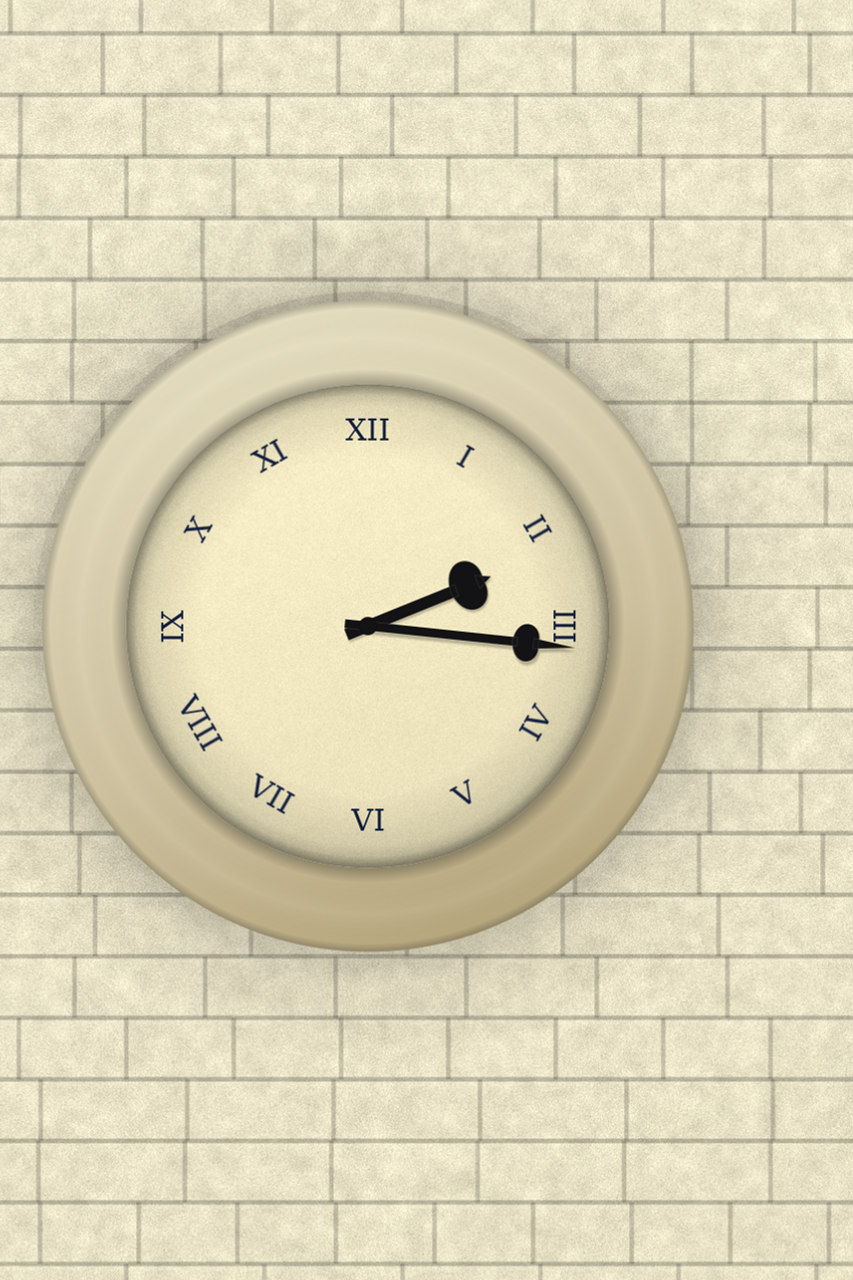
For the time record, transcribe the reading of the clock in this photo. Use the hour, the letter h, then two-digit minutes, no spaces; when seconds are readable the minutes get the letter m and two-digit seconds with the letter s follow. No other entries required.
2h16
